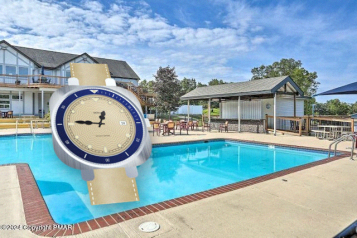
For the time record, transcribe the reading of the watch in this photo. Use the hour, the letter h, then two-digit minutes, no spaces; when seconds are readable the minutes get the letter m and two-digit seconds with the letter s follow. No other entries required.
12h46
